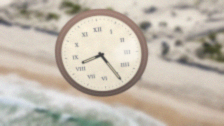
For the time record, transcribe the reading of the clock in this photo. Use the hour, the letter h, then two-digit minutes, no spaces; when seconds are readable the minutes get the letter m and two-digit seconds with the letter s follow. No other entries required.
8h25
